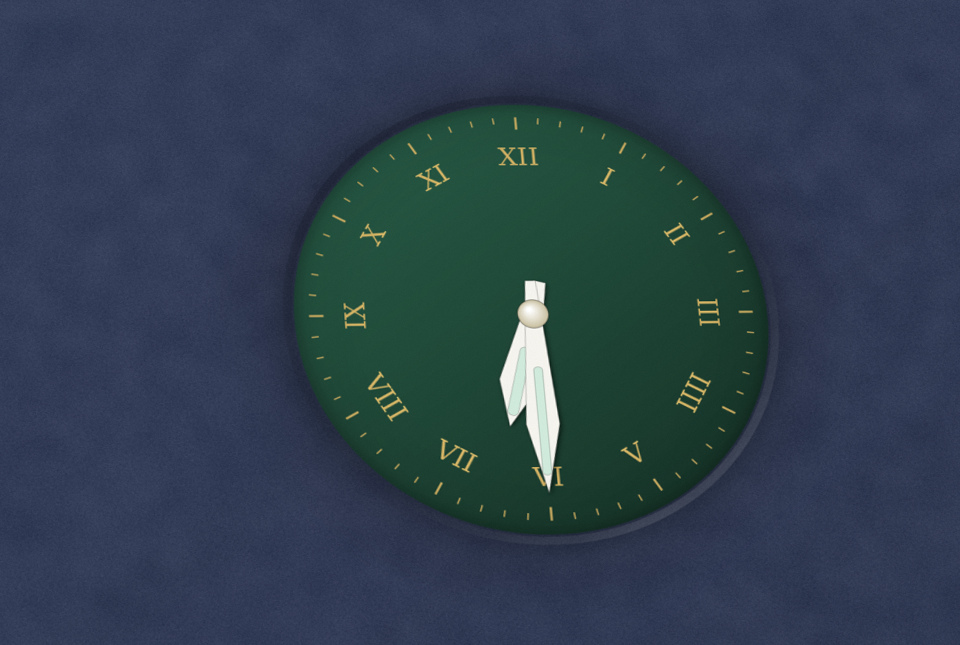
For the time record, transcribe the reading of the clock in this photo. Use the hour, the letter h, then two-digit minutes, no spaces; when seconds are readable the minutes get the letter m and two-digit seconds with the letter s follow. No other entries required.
6h30
